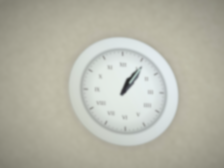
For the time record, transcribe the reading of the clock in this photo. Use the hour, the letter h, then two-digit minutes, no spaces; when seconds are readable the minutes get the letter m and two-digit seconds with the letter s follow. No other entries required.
1h06
